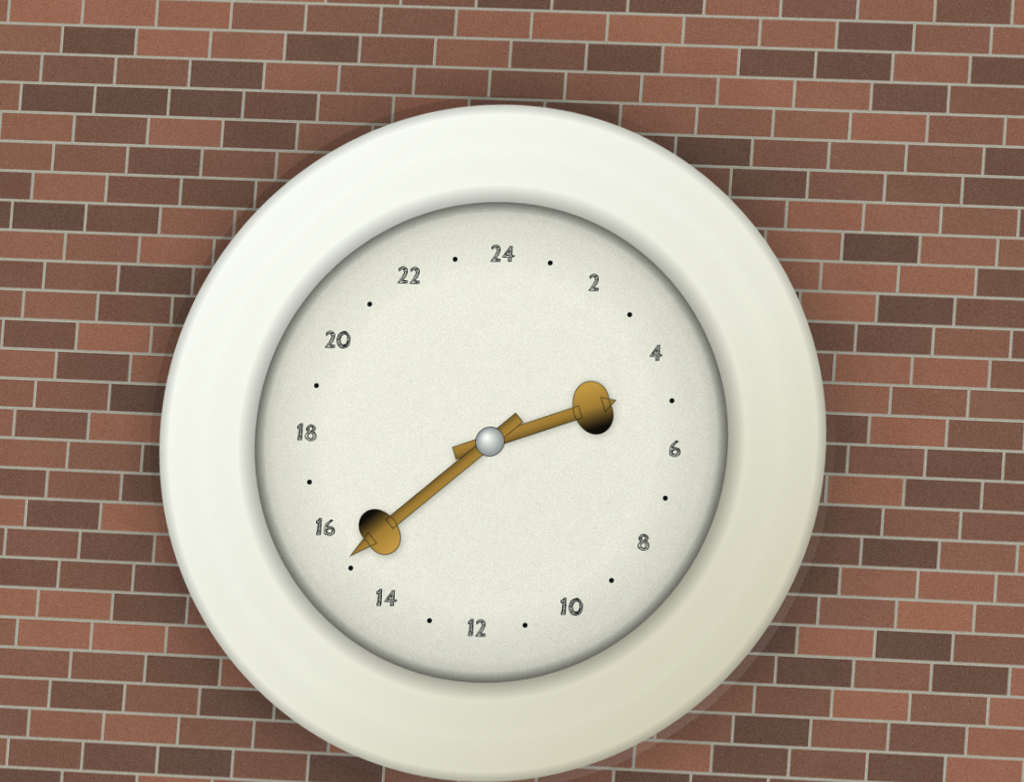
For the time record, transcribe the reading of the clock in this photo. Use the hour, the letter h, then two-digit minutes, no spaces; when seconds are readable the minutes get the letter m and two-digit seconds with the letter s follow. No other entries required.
4h38
